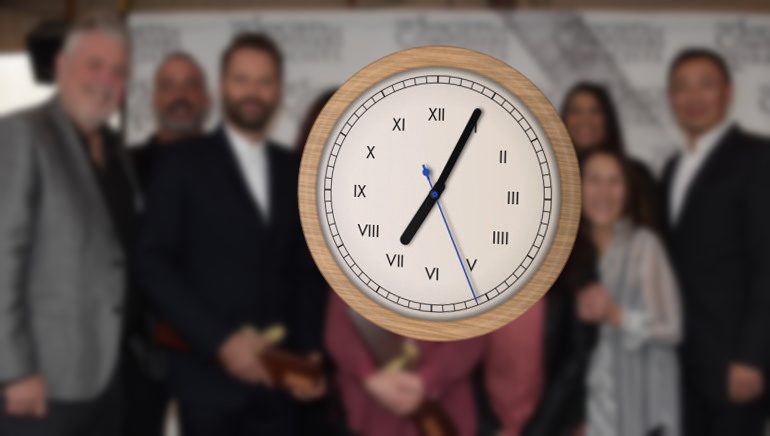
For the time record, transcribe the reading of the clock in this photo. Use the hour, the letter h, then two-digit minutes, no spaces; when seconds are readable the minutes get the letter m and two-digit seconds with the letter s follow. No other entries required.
7h04m26s
